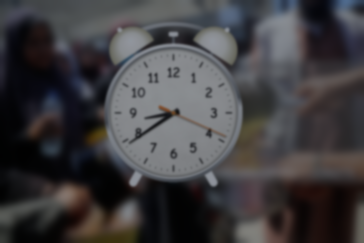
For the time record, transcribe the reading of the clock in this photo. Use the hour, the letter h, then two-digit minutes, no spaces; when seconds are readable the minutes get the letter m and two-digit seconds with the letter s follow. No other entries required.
8h39m19s
